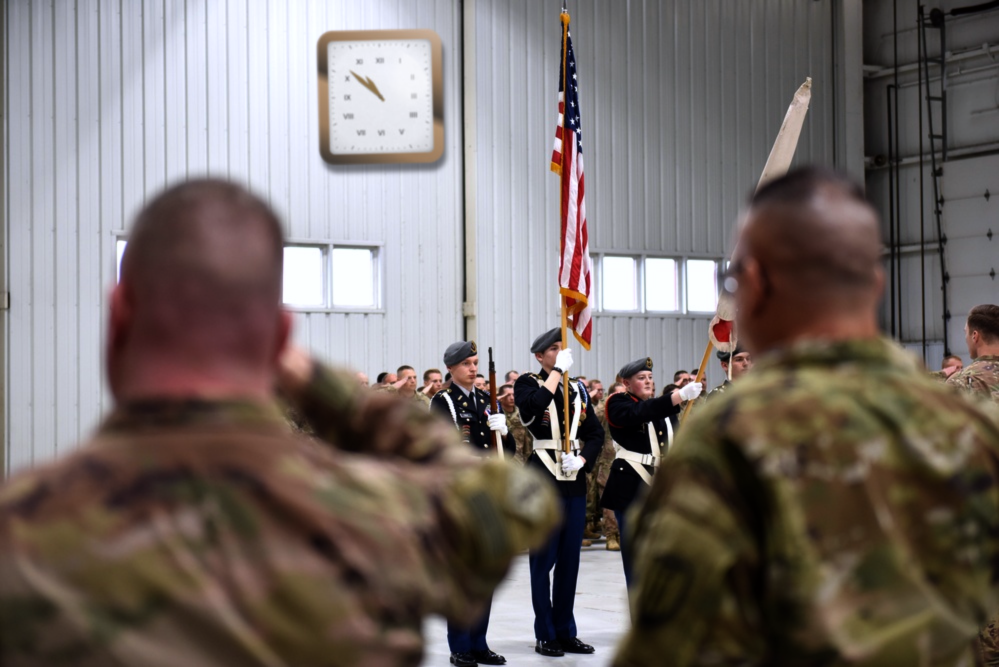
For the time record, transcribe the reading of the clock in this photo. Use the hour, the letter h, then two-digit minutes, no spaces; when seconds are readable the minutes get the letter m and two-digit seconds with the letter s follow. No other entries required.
10h52
